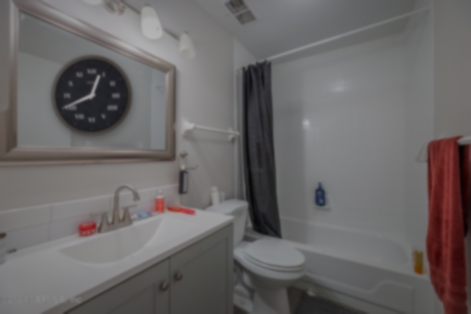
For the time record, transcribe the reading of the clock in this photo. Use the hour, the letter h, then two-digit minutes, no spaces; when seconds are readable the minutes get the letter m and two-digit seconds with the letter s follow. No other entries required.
12h41
